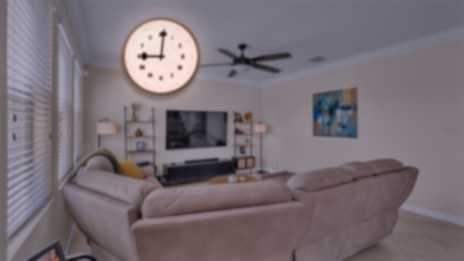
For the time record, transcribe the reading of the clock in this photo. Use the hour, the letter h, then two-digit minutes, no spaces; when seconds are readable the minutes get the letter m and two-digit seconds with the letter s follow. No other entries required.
9h01
